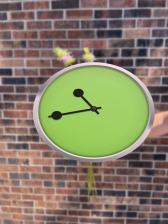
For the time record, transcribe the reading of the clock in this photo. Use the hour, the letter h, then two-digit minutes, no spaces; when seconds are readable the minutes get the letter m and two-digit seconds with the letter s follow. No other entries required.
10h43
